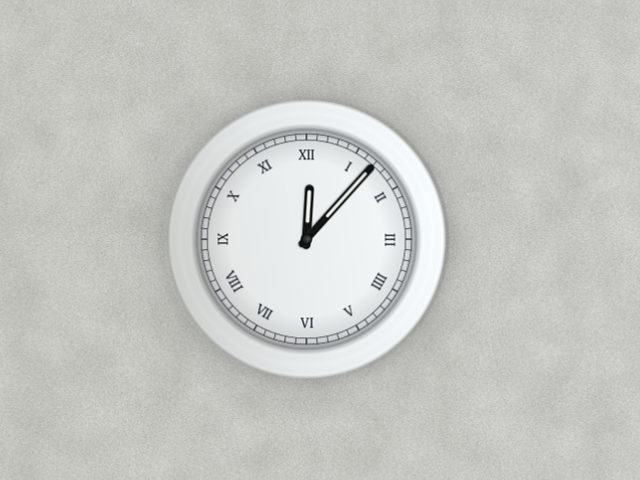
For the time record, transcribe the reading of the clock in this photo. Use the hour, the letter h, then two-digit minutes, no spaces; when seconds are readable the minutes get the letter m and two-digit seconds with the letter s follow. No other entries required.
12h07
